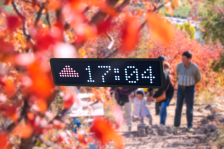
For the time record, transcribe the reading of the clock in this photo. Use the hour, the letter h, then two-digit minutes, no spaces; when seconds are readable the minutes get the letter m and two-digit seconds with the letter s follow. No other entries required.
17h04
